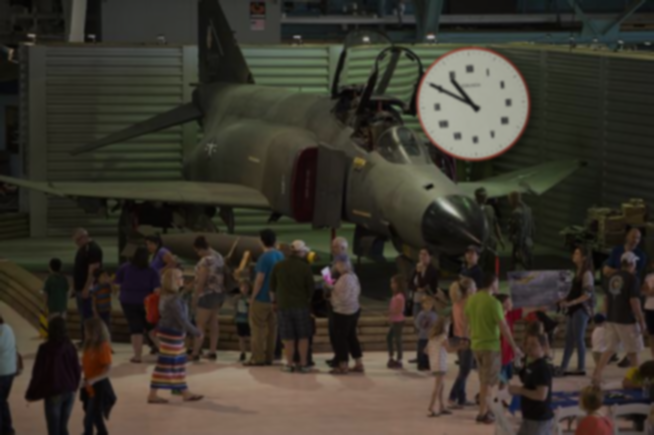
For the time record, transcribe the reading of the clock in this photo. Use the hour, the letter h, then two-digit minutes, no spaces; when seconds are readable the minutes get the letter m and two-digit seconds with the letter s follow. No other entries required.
10h50
